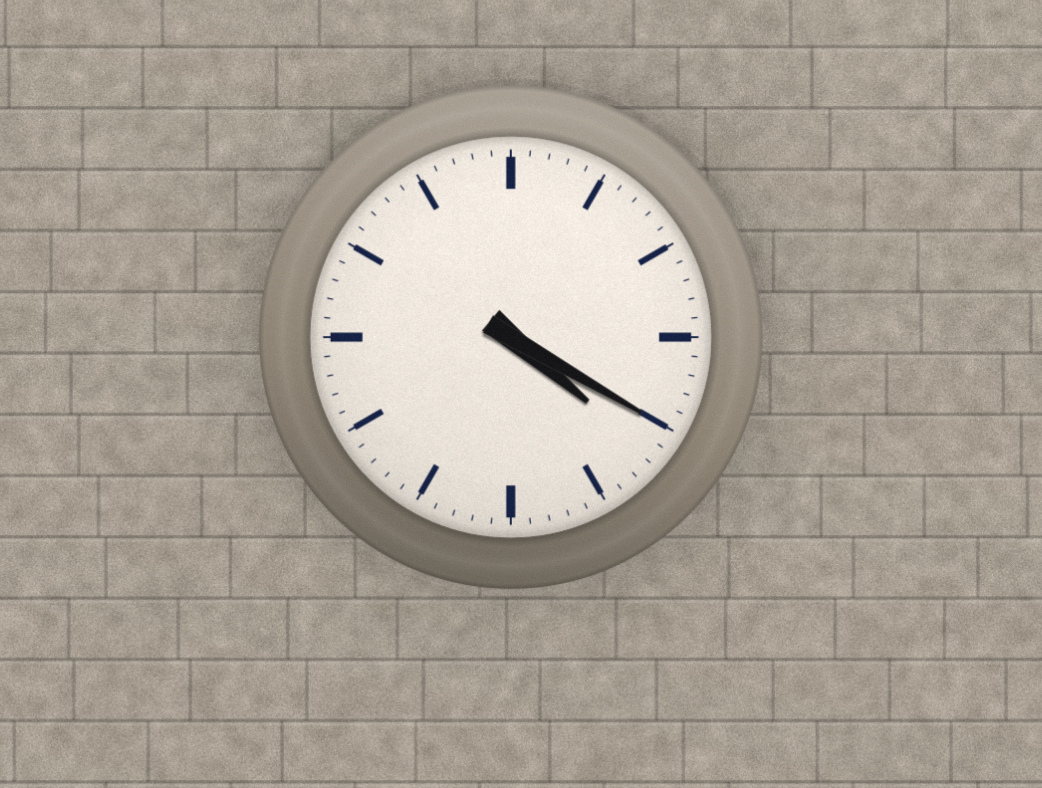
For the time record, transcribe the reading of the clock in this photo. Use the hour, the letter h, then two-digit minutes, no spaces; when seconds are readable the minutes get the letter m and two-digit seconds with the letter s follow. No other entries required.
4h20
